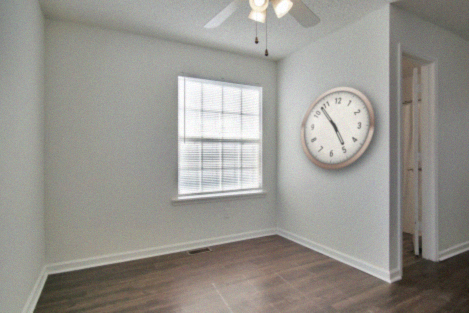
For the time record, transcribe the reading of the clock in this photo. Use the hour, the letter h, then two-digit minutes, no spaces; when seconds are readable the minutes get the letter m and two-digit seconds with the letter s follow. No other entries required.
4h53
